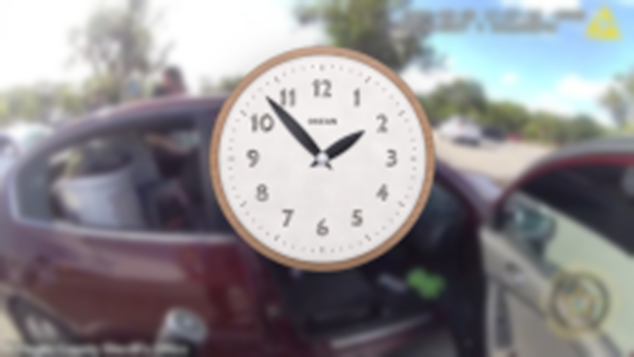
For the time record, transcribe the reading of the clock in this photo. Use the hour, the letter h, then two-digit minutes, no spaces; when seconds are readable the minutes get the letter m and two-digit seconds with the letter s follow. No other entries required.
1h53
